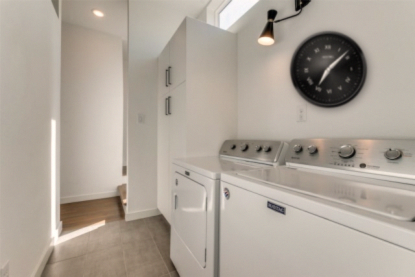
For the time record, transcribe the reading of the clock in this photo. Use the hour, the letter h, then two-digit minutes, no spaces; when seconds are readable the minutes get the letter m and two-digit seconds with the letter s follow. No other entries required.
7h08
